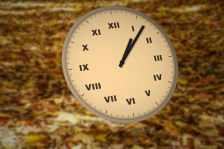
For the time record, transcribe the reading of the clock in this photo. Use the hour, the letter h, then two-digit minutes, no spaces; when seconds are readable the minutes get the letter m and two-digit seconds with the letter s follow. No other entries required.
1h07
